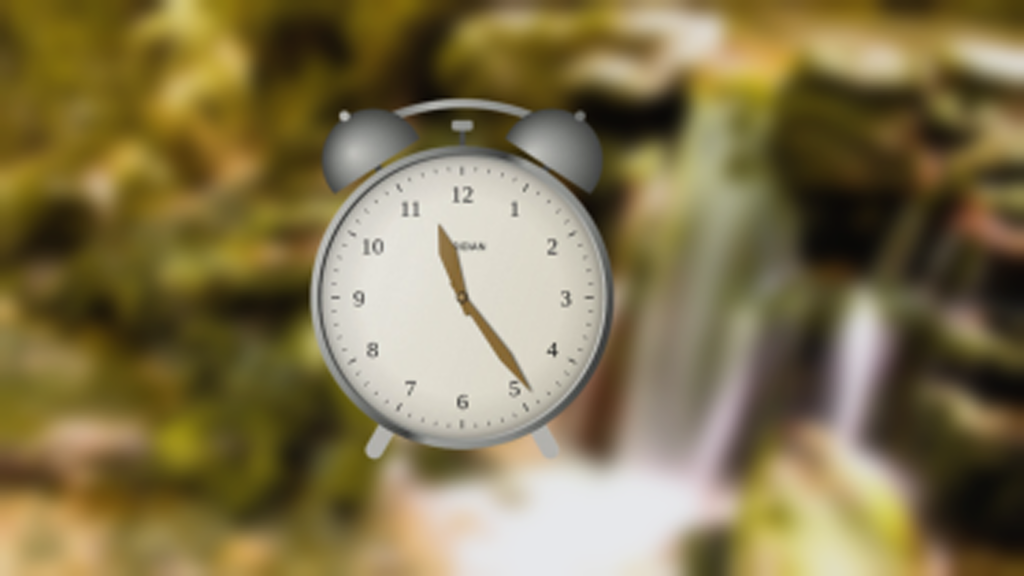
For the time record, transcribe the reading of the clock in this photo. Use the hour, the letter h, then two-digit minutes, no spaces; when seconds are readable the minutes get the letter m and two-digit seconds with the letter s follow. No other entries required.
11h24
